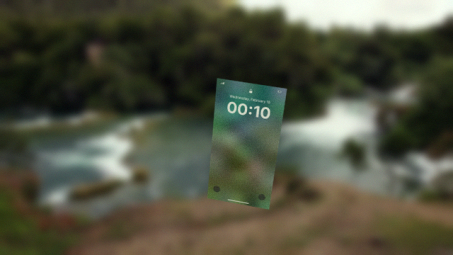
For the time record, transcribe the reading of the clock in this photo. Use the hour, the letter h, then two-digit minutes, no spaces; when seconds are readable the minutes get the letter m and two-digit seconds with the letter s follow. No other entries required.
0h10
